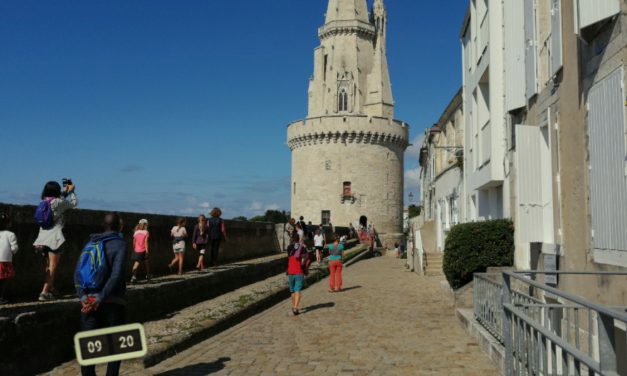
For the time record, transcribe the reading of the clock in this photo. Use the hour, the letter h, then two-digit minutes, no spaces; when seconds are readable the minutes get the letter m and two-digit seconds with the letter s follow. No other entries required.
9h20
